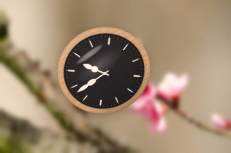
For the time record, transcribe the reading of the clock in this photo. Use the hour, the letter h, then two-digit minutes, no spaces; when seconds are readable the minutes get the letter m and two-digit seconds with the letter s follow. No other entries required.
9h38
